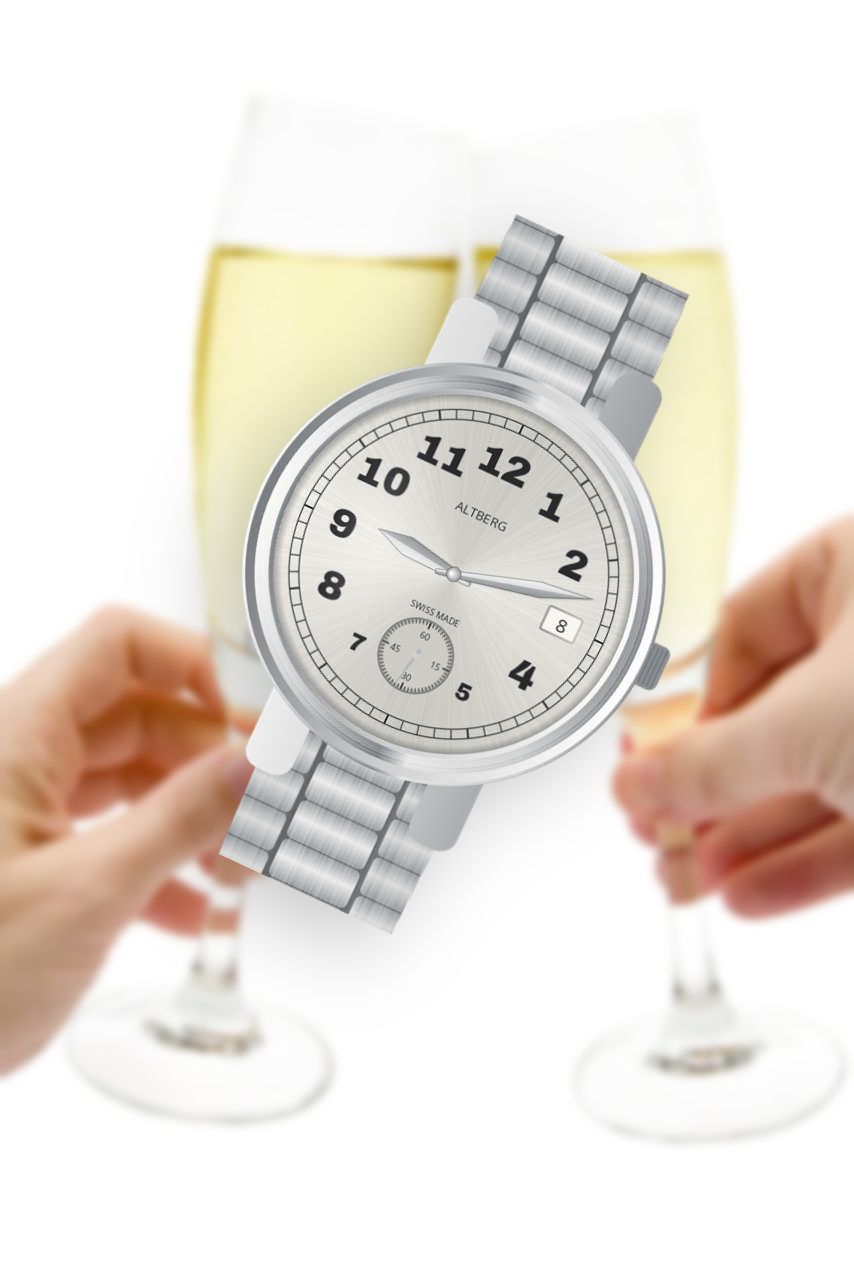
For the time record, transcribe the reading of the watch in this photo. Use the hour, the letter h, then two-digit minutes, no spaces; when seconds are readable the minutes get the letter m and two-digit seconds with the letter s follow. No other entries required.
9h12m32s
